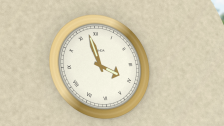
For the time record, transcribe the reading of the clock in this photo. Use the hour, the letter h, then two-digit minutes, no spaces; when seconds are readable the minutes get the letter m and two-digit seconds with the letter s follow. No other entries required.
3h58
